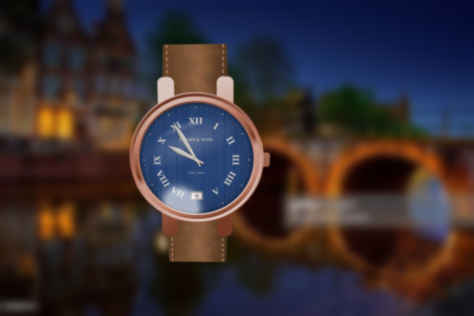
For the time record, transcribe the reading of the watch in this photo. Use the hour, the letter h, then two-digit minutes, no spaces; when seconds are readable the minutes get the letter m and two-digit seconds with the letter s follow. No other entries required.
9h55
